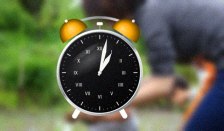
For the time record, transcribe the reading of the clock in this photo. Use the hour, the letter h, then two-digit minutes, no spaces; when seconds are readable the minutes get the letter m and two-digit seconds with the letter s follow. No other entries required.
1h02
